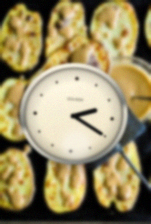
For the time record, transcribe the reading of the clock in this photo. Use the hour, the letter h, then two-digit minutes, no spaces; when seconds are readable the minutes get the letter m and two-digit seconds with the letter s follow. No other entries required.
2h20
